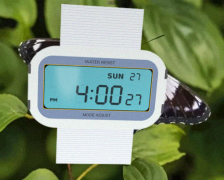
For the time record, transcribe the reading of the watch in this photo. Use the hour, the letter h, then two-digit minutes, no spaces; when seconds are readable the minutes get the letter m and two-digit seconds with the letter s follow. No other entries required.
4h00m27s
